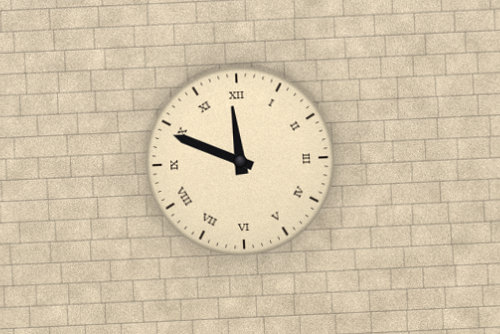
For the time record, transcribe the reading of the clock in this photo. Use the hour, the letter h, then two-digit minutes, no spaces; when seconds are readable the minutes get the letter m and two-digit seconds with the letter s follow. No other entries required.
11h49
